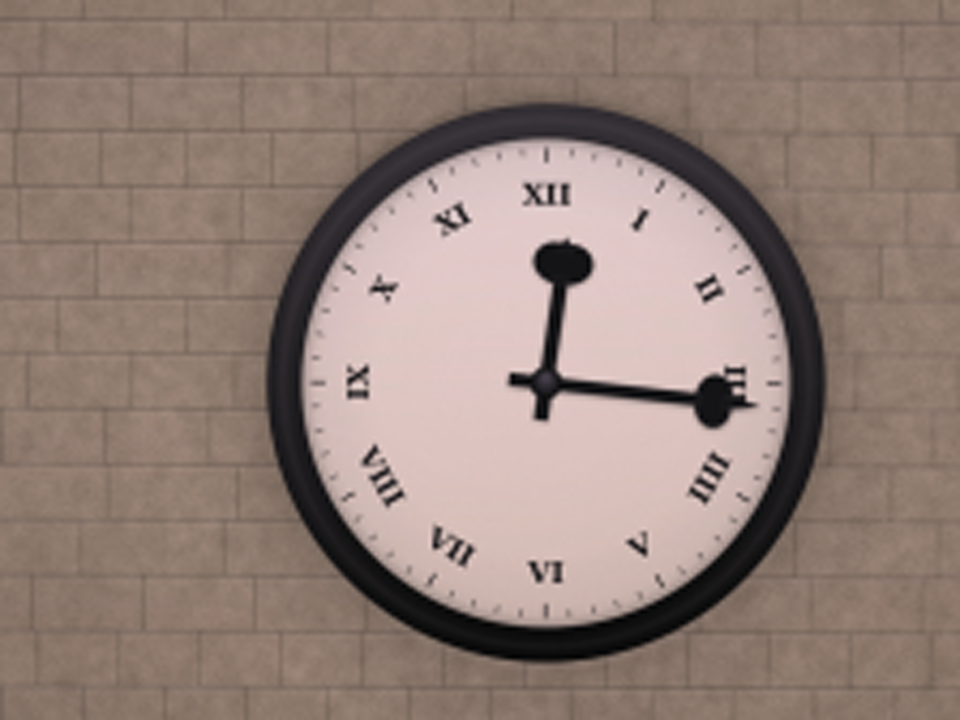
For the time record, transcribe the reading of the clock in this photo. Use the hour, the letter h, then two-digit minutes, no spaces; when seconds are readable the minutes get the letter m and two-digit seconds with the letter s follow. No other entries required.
12h16
